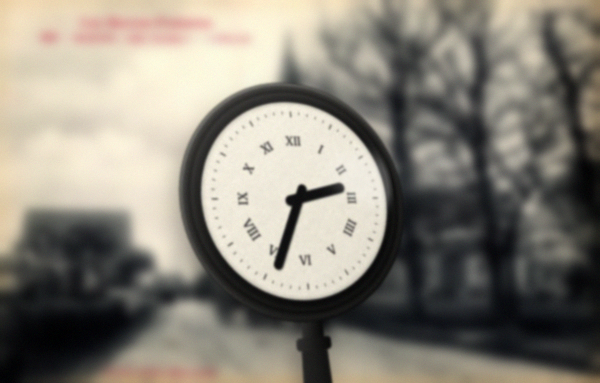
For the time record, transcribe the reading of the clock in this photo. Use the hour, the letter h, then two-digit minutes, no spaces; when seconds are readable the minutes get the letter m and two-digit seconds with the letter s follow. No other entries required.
2h34
